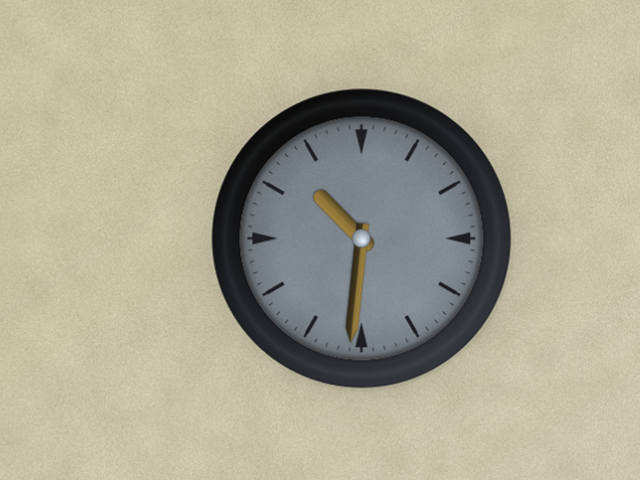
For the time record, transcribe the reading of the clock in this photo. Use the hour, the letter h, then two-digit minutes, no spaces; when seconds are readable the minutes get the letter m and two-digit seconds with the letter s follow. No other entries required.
10h31
